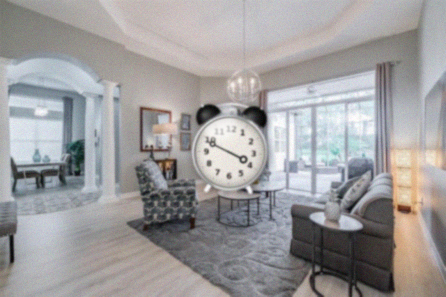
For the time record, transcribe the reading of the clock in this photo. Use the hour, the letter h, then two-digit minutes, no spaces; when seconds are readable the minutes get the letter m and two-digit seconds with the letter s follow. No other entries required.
3h49
